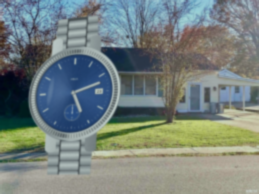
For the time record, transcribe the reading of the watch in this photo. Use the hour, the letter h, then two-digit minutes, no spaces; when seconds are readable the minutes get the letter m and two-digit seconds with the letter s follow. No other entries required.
5h12
